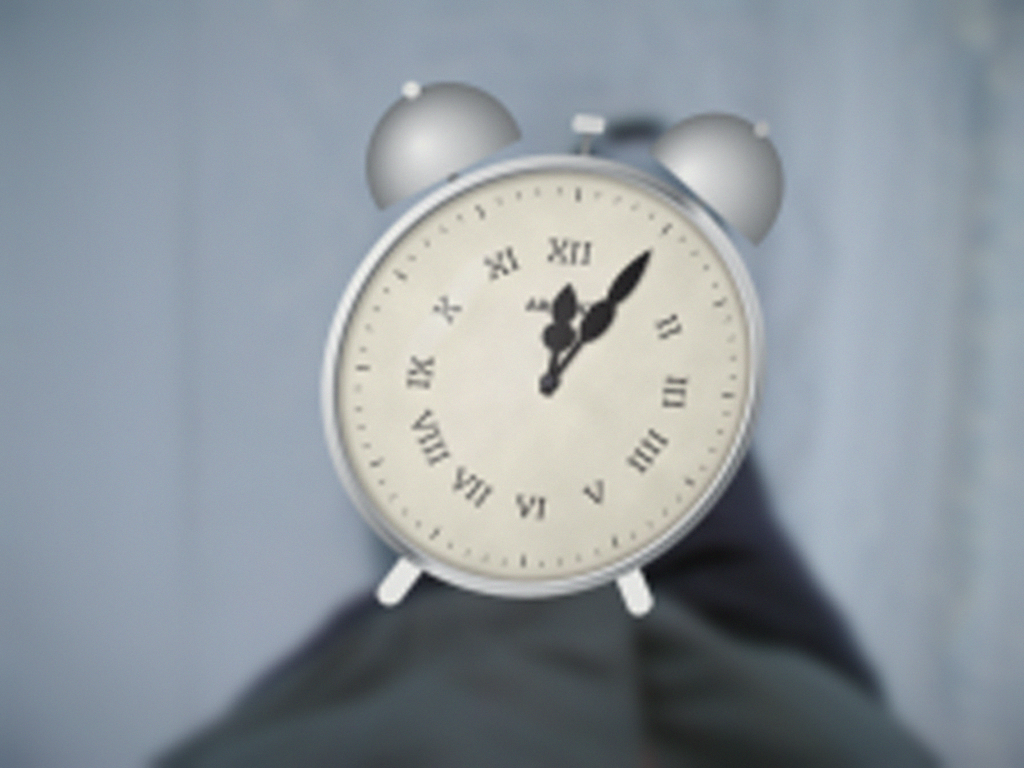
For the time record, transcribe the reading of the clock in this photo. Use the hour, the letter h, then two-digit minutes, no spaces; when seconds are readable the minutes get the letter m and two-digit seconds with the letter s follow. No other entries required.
12h05
